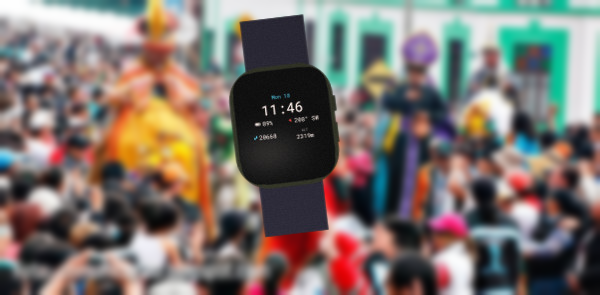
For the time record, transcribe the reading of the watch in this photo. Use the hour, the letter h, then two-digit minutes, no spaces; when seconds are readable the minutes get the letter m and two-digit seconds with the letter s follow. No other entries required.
11h46
